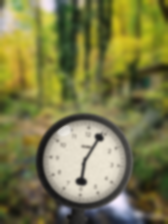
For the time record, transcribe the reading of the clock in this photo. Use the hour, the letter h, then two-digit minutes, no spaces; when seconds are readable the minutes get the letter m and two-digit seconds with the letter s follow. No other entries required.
6h04
